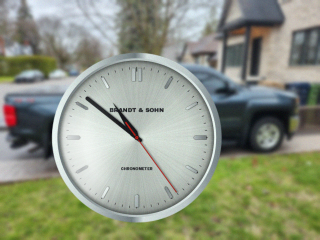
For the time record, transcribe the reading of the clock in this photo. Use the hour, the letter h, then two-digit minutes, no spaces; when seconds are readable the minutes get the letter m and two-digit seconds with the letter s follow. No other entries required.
10h51m24s
